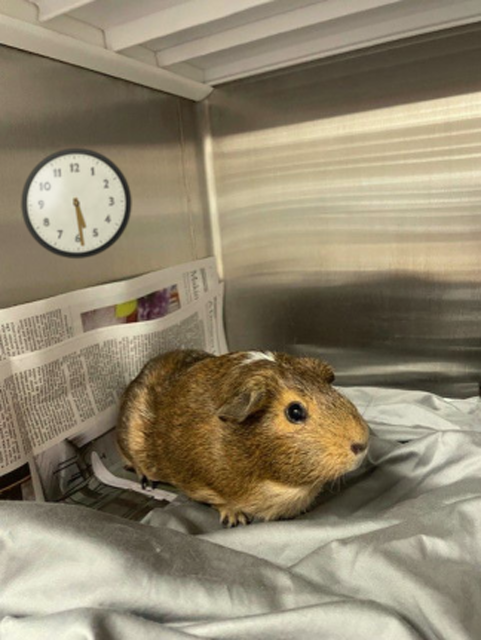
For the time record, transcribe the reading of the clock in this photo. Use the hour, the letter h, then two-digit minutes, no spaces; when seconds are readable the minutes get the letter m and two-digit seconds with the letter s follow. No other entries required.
5h29
